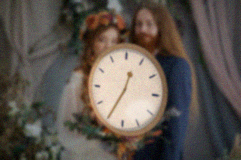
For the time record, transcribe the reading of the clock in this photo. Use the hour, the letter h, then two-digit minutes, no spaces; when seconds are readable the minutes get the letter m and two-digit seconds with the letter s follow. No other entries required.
12h35
